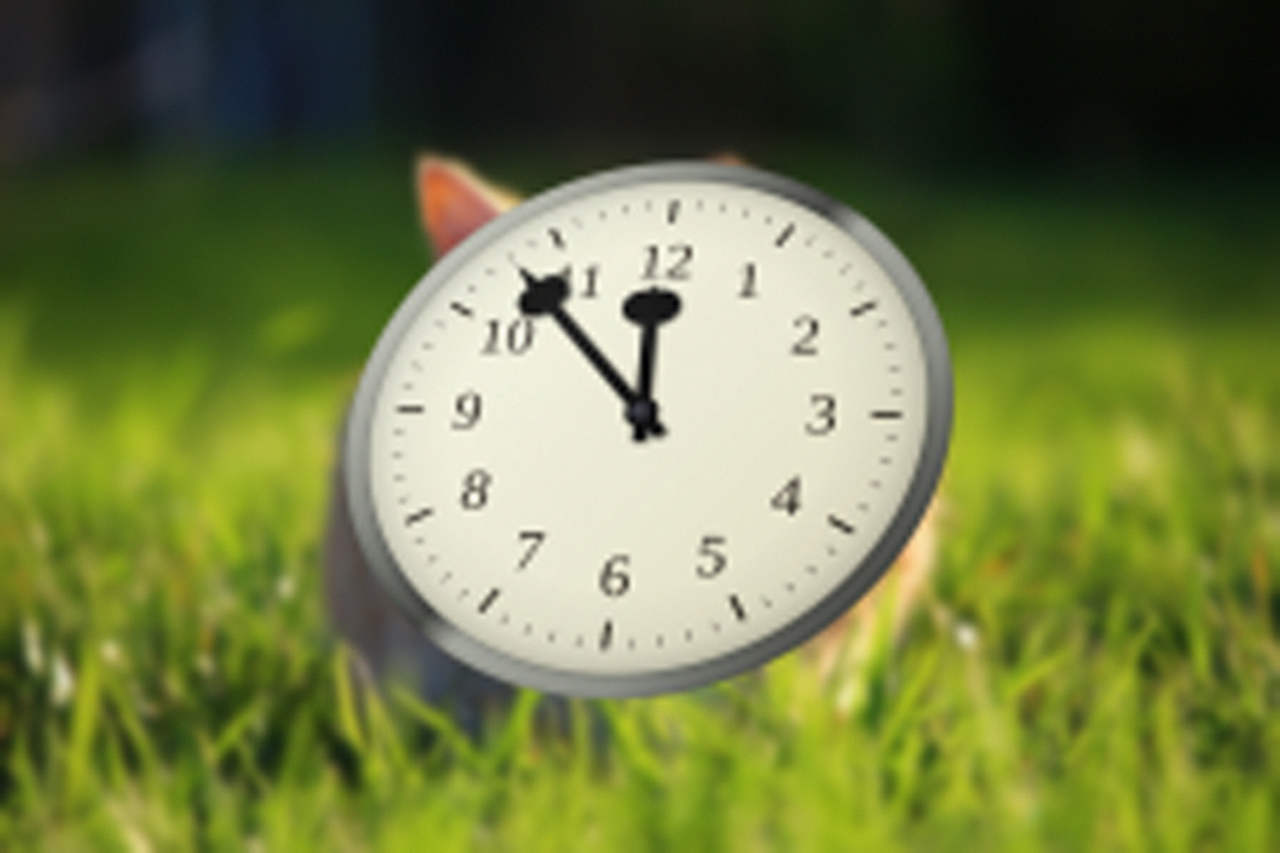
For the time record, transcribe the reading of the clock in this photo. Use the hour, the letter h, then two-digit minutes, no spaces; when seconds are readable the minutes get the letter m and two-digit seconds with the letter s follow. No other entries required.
11h53
